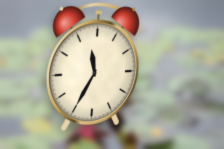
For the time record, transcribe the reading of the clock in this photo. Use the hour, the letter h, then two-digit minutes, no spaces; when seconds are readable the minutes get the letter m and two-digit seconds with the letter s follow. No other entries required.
11h35
